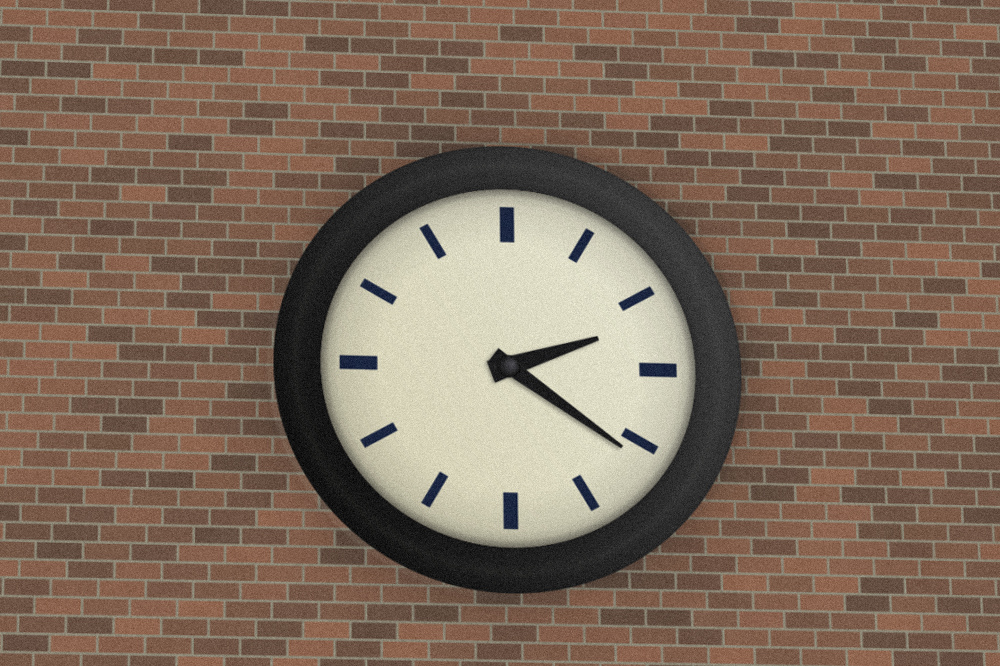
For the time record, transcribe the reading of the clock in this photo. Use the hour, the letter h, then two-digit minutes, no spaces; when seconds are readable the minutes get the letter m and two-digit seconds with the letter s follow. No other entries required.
2h21
